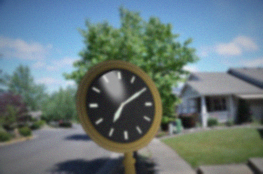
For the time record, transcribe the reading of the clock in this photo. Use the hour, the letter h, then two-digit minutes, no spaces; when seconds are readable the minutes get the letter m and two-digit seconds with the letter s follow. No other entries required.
7h10
